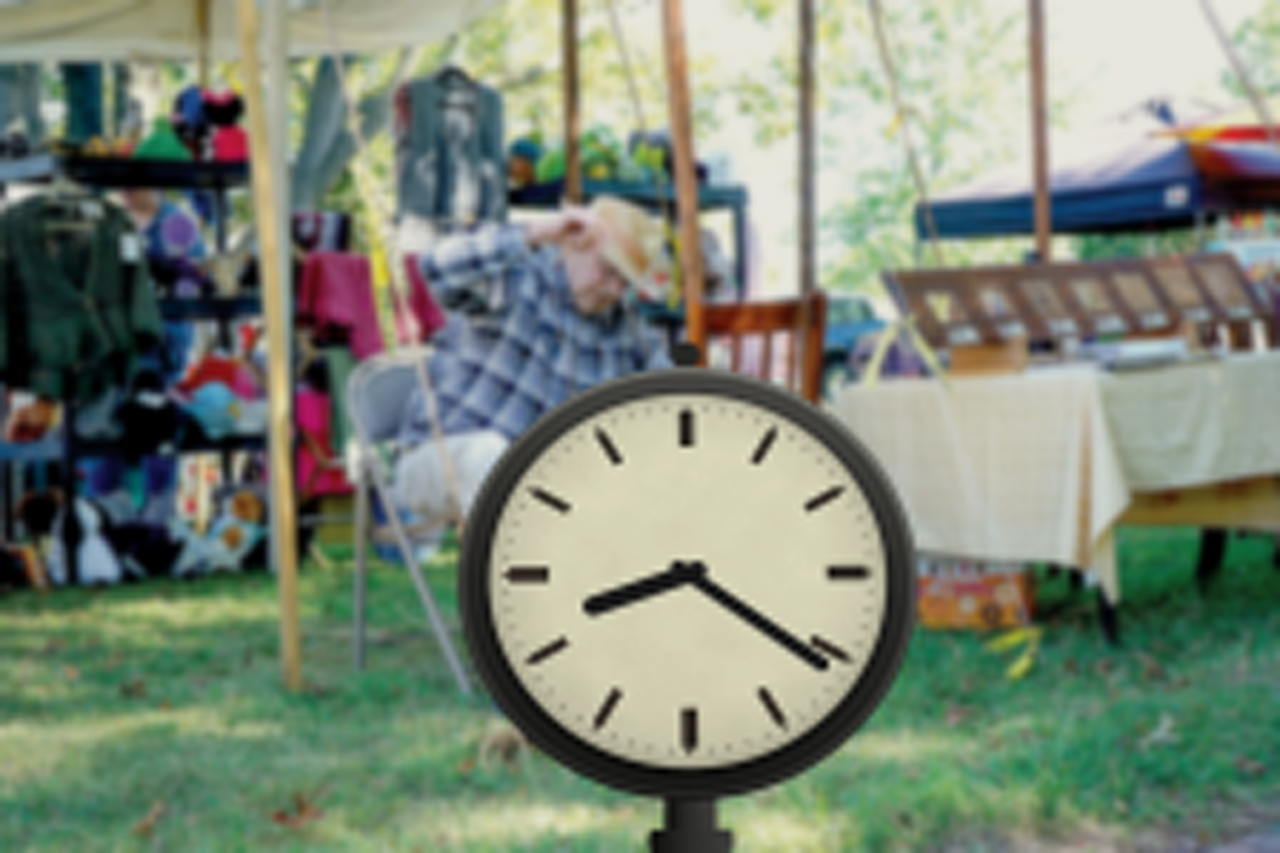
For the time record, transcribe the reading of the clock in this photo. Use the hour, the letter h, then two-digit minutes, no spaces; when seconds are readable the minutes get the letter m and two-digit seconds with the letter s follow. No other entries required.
8h21
